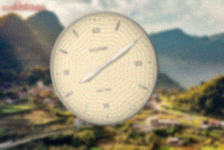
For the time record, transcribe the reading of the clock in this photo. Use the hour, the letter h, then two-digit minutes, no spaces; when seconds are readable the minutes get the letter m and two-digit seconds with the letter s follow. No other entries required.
8h10
